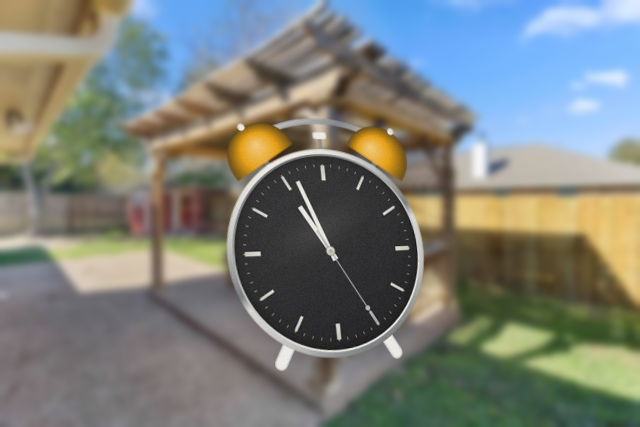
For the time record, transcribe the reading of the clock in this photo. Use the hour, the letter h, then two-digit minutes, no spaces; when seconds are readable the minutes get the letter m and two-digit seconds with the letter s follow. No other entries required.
10h56m25s
